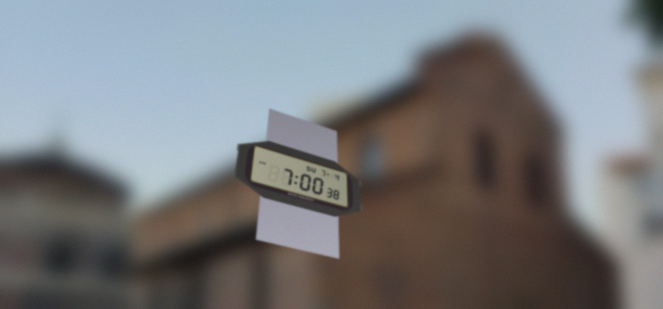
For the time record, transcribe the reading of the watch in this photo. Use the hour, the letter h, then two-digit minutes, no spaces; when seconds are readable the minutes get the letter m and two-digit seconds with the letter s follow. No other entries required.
7h00
